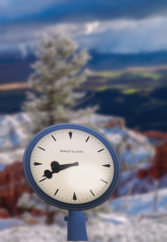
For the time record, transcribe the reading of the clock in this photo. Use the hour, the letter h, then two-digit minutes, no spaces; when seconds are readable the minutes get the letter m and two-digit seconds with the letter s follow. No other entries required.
8h41
